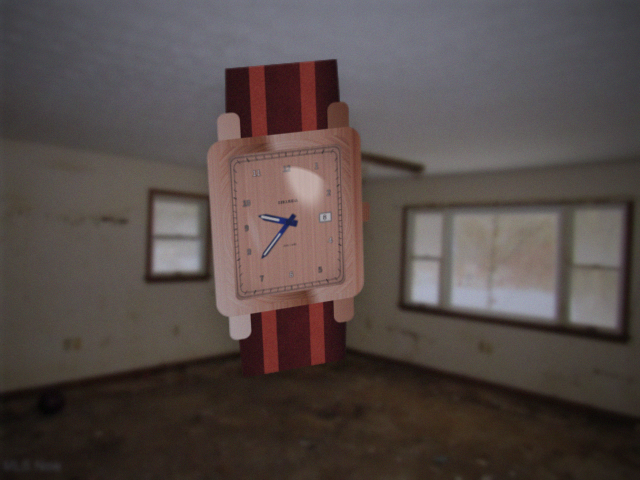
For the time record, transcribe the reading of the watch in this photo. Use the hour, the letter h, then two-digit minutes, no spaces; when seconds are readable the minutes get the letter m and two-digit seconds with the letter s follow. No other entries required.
9h37
